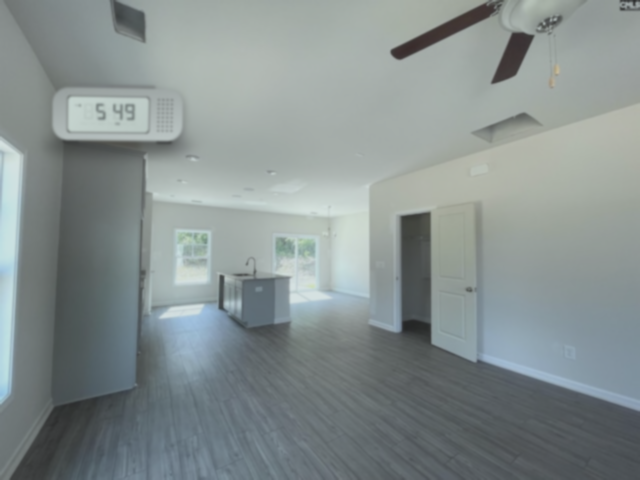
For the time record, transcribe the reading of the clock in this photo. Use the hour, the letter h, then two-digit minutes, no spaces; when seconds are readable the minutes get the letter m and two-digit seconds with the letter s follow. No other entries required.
5h49
